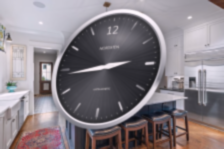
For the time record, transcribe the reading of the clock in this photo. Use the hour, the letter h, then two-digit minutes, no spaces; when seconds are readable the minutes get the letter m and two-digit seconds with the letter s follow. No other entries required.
2h44
